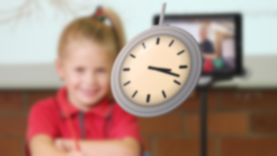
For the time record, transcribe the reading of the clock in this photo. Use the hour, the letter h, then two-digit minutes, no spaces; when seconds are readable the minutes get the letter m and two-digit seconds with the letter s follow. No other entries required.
3h18
